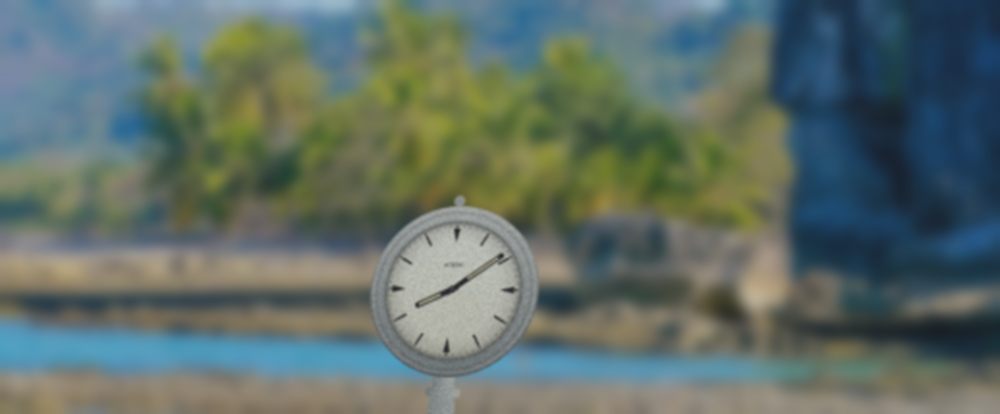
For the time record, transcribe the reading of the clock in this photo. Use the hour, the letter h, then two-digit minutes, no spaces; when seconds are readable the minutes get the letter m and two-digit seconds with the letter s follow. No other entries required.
8h09
